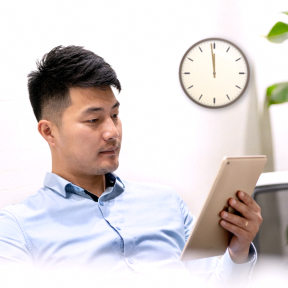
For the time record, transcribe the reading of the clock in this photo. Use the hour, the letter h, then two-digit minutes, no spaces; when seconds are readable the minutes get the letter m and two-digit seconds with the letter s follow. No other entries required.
11h59
